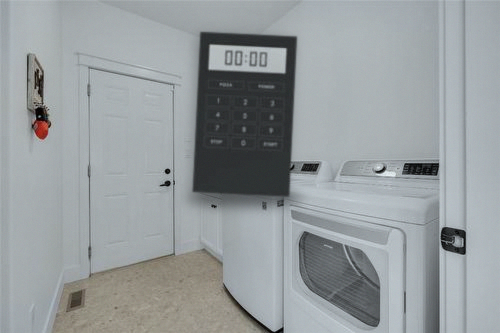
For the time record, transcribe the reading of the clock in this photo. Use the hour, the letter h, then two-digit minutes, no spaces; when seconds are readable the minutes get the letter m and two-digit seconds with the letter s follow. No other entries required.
0h00
